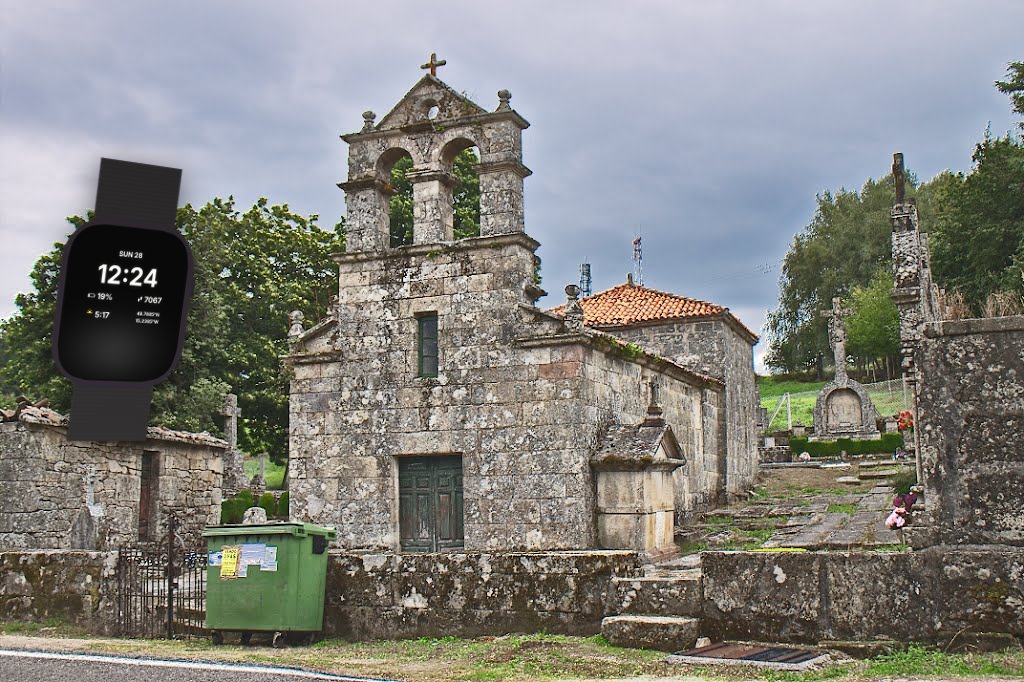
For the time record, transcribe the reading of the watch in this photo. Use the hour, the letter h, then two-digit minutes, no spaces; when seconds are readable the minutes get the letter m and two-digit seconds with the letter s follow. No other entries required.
12h24
